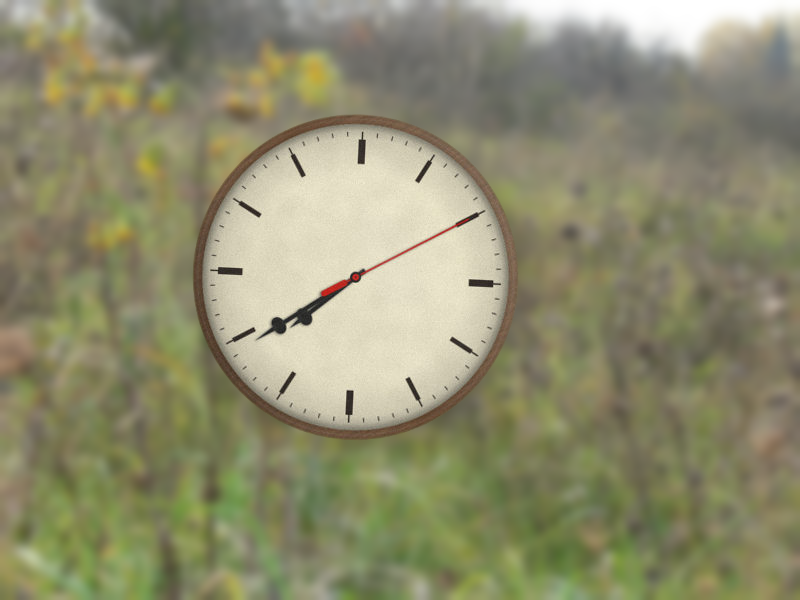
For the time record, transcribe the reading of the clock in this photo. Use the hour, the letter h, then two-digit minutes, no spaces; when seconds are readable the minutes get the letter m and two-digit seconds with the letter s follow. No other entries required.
7h39m10s
